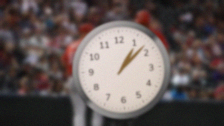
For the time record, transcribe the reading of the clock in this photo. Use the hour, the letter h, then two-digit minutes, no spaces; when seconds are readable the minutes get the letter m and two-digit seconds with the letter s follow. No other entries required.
1h08
